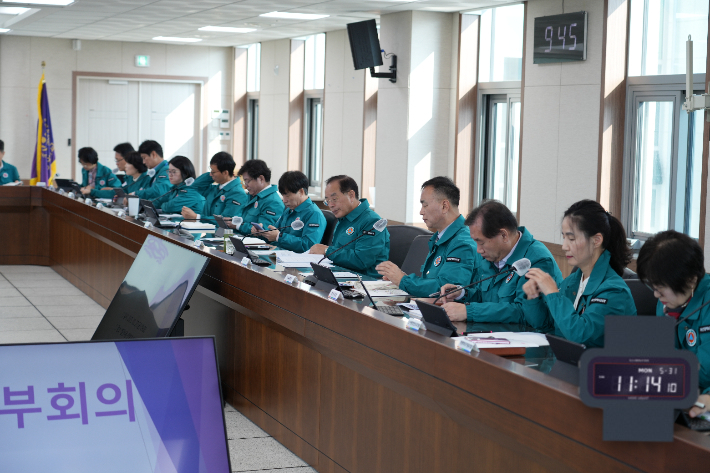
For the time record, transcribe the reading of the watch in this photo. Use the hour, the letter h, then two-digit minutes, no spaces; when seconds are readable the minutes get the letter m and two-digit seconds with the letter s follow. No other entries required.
11h14
